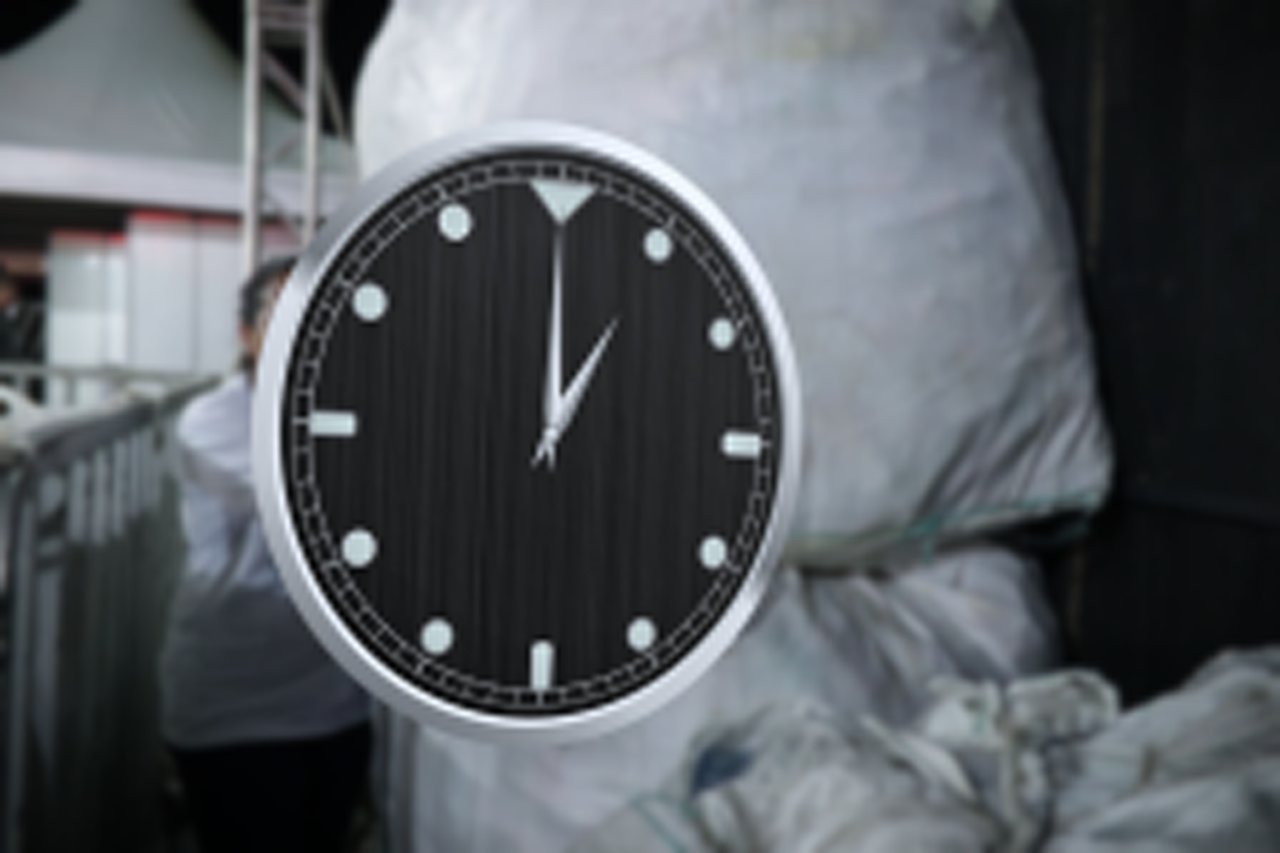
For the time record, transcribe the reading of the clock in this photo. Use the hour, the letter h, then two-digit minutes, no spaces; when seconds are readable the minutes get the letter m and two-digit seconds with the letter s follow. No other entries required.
1h00
